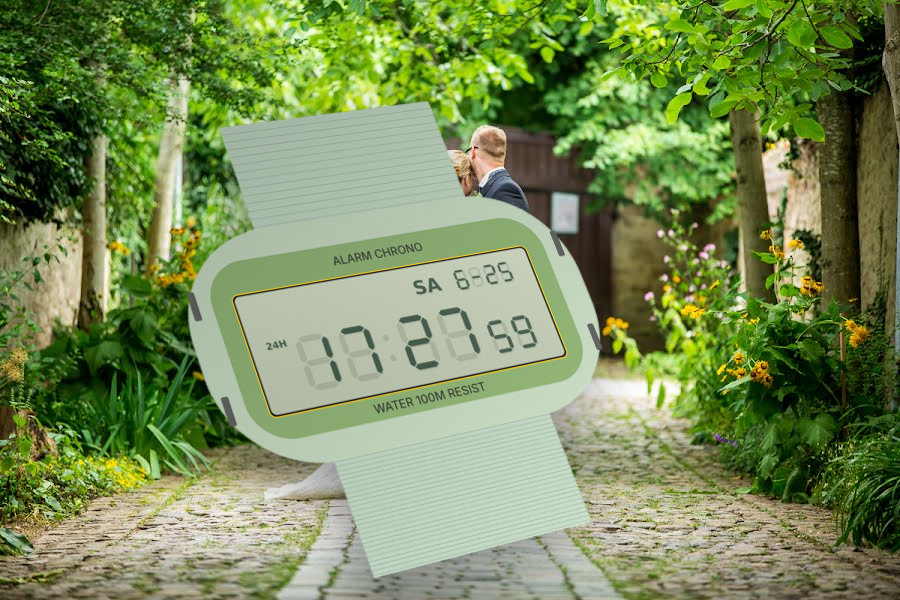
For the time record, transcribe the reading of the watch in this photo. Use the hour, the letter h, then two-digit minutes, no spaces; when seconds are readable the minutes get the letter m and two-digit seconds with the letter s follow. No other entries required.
17h27m59s
